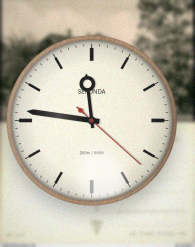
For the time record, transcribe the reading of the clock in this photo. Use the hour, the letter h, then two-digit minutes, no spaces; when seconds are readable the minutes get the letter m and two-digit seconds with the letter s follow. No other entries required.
11h46m22s
